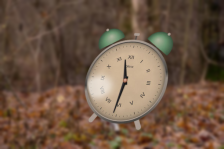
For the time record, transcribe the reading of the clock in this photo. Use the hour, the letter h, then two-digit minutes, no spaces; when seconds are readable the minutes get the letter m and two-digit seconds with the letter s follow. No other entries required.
11h31
